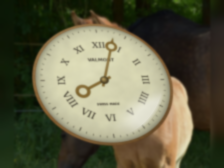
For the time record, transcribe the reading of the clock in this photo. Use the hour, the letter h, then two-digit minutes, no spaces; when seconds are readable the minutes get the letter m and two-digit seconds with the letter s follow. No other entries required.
8h03
